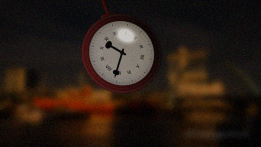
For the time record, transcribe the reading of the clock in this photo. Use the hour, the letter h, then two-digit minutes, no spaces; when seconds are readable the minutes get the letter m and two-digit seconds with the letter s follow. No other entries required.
10h36
